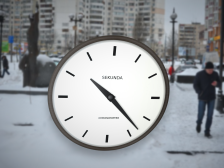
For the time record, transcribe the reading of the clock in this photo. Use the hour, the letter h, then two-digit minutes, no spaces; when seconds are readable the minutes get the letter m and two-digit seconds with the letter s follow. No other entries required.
10h23
